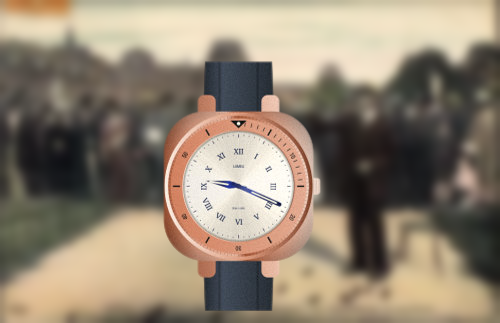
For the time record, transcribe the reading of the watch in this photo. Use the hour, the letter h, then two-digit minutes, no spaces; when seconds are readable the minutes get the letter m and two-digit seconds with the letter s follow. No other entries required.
9h19
